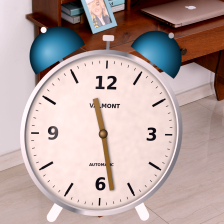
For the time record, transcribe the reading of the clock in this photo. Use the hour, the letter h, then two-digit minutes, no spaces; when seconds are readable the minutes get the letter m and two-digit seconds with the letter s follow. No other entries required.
11h28
